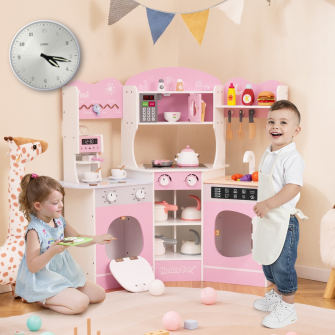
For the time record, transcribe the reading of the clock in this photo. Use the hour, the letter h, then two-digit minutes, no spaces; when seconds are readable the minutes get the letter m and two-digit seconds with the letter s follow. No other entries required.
4h17
